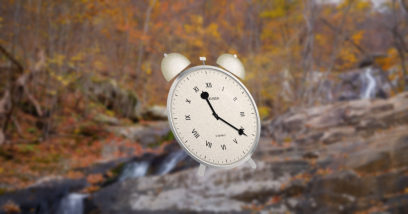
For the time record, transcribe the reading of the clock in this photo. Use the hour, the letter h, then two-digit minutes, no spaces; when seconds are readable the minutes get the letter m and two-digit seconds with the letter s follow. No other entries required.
11h21
